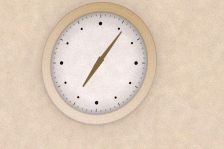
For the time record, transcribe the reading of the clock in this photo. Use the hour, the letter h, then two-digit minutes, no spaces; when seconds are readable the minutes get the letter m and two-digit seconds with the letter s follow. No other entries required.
7h06
